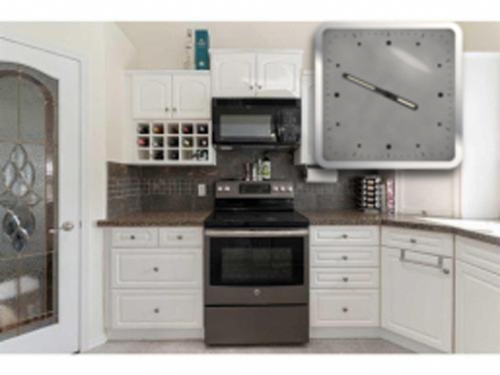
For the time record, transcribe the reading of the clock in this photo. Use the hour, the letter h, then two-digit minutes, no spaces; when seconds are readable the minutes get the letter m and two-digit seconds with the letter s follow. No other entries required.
3h49
